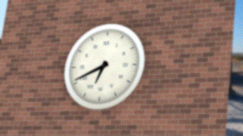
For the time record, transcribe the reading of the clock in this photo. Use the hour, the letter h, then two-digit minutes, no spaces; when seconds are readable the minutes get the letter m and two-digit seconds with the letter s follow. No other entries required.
6h41
